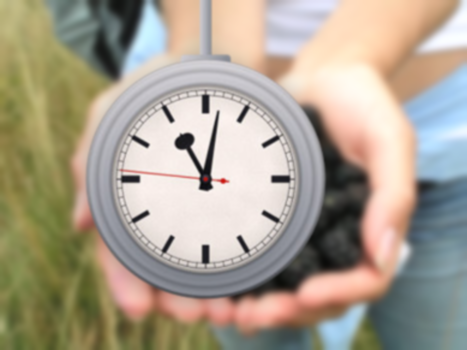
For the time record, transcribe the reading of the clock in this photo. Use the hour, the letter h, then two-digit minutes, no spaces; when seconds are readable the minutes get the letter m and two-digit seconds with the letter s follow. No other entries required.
11h01m46s
